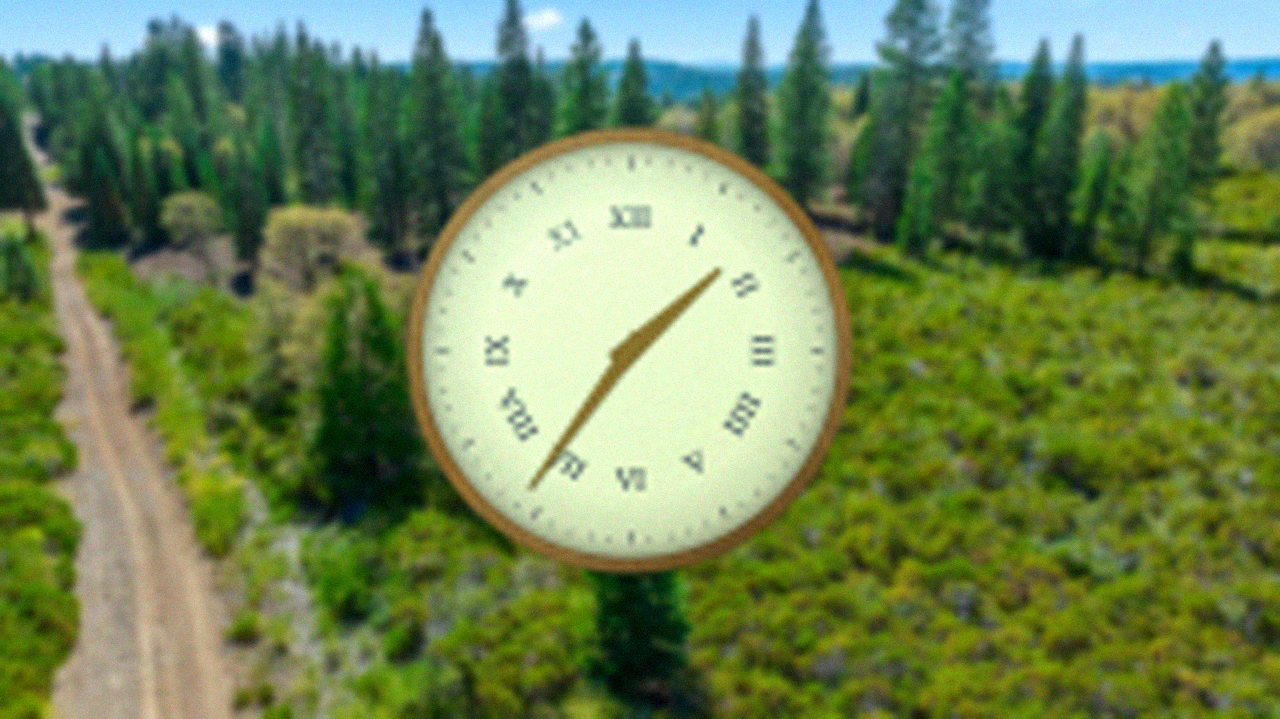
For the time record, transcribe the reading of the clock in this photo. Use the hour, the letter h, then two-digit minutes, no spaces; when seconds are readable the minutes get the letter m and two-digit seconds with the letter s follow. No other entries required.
1h36
